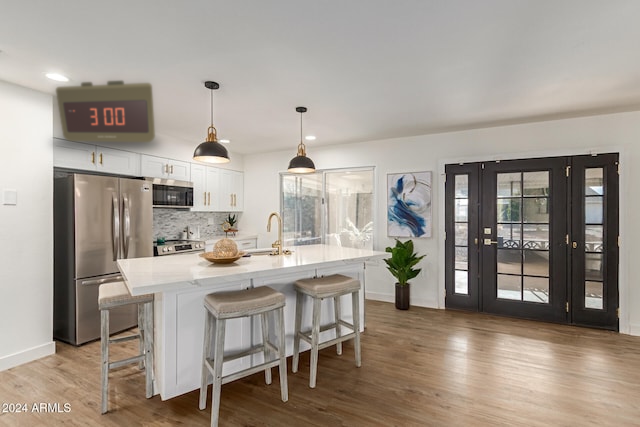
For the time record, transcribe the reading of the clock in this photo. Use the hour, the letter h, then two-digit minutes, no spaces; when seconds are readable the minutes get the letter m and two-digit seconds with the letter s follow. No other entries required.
3h00
